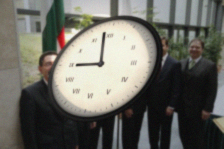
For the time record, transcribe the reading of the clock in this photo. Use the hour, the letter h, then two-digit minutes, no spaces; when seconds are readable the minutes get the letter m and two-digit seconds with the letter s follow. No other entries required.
8h58
